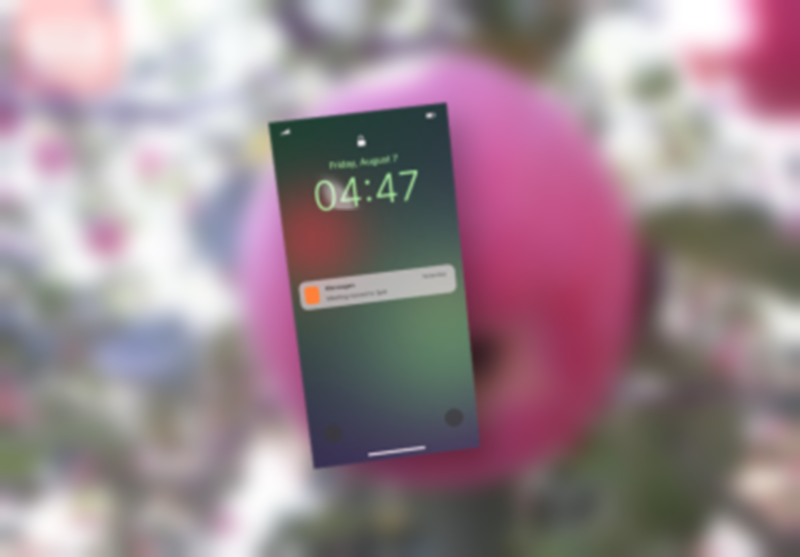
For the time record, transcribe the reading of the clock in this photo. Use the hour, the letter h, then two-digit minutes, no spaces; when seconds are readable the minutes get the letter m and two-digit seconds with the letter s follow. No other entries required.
4h47
